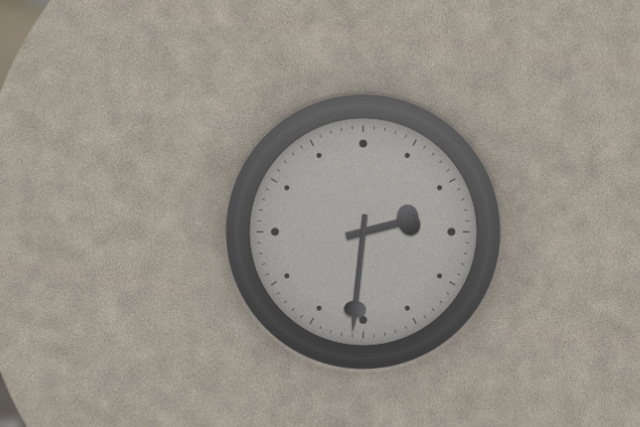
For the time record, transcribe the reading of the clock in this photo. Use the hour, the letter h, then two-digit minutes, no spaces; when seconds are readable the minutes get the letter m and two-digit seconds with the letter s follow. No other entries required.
2h31
